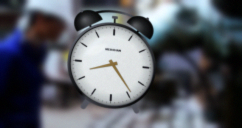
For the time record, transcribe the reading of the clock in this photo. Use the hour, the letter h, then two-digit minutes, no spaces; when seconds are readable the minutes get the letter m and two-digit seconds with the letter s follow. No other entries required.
8h24
